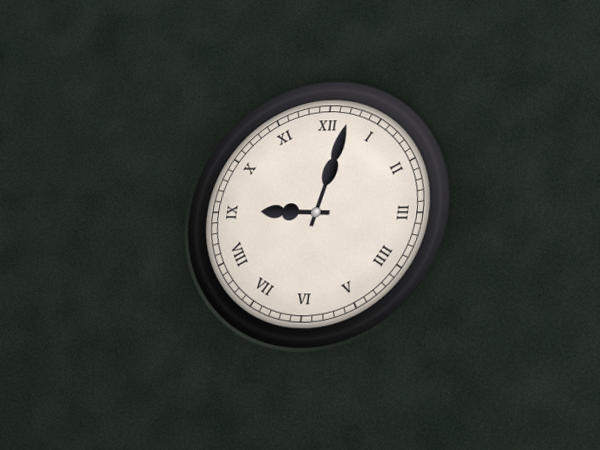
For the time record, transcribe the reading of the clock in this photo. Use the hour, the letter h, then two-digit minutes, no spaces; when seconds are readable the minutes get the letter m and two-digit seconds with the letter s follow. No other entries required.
9h02
